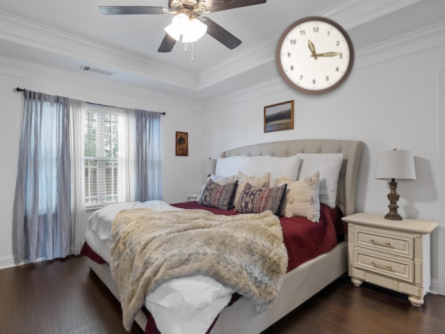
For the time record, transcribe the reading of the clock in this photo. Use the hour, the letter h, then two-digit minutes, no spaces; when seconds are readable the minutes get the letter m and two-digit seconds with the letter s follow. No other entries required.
11h14
